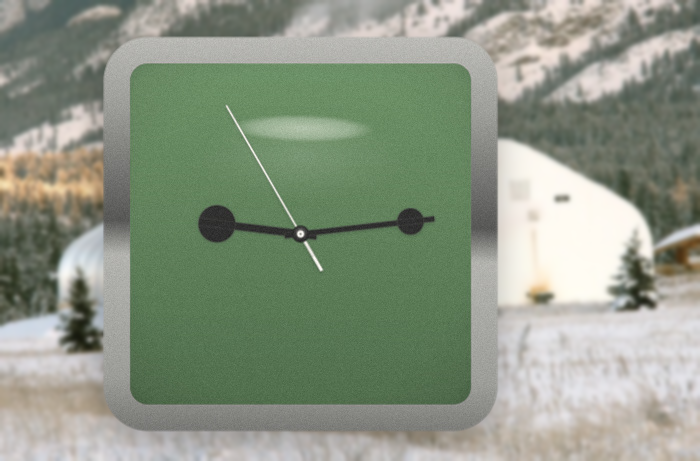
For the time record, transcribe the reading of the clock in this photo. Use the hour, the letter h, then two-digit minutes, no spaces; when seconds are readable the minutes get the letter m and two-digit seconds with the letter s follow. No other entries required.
9h13m55s
